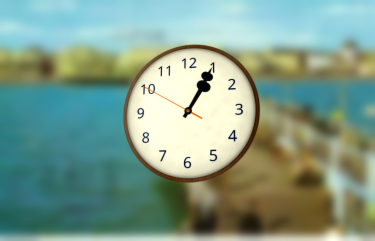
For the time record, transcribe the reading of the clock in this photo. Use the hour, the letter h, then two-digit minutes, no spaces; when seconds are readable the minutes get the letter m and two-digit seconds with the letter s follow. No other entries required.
1h04m50s
